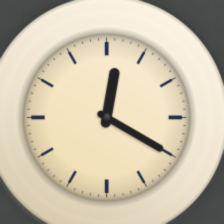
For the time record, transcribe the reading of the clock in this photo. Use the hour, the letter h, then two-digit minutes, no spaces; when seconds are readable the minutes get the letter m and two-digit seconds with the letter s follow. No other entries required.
12h20
